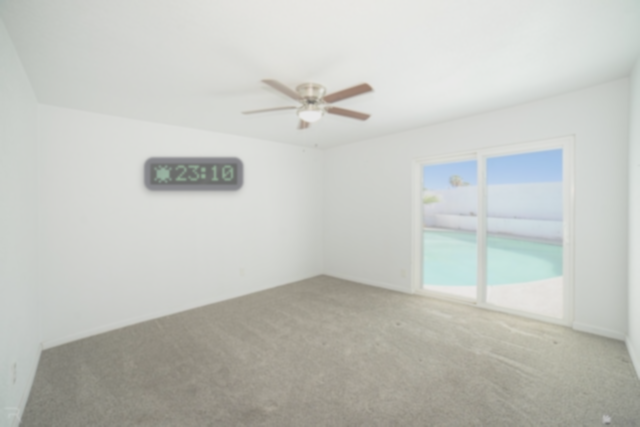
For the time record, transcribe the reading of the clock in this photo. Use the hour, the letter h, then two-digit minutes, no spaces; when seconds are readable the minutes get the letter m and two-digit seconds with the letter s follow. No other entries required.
23h10
